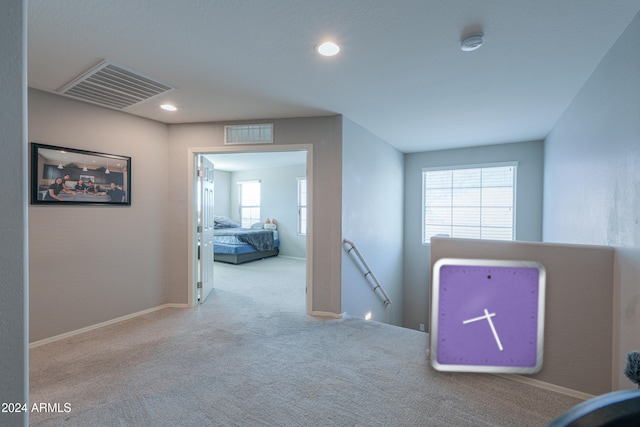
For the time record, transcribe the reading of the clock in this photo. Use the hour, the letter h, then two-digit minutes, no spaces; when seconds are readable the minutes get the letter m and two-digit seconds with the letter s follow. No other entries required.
8h26
